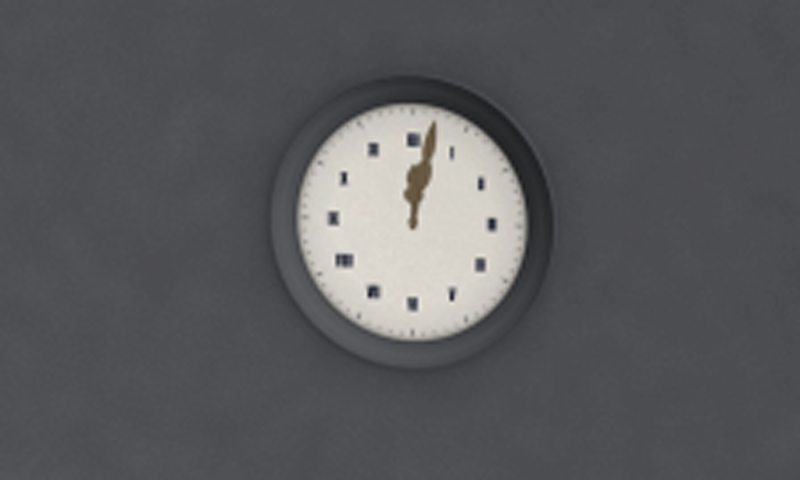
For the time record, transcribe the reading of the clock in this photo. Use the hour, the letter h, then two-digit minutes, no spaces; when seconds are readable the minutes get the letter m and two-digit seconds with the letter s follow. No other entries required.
12h02
